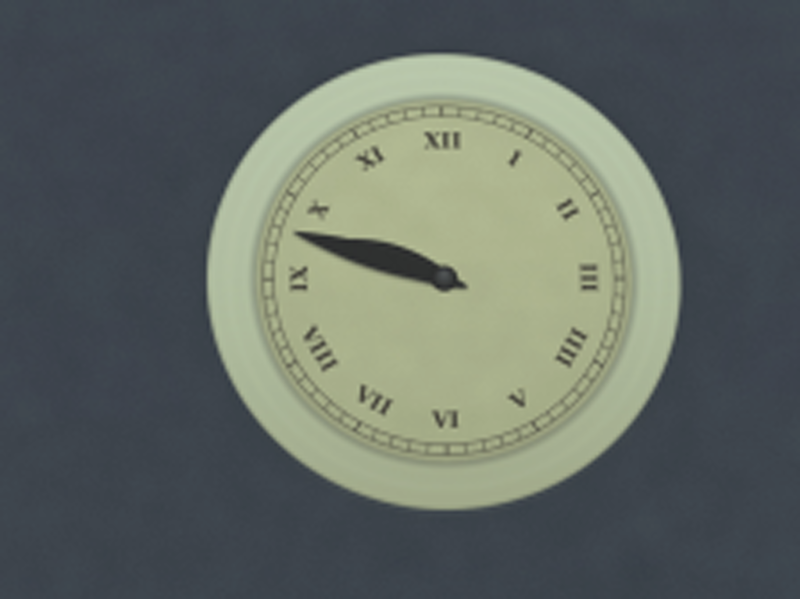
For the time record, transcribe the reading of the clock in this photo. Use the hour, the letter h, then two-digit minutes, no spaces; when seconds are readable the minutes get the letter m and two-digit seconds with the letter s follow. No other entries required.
9h48
